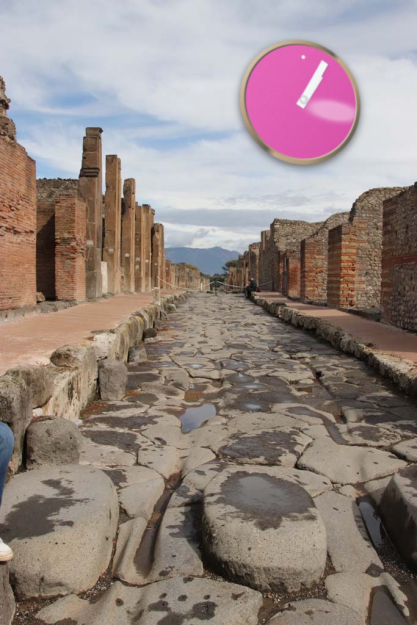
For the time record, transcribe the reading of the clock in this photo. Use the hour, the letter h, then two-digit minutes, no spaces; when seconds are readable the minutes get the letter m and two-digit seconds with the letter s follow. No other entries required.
1h05
